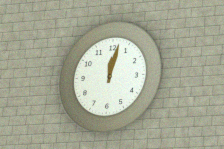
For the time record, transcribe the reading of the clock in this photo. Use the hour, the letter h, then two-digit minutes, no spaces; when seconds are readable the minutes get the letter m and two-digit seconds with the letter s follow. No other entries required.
12h02
